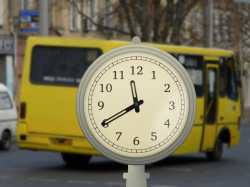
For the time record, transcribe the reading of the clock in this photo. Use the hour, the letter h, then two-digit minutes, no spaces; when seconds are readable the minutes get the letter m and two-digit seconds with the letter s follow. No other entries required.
11h40
